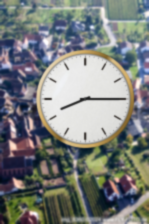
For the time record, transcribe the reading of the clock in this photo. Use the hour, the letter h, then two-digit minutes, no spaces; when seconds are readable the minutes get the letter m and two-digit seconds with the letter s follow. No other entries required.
8h15
